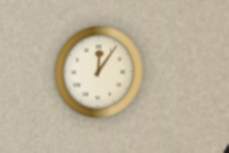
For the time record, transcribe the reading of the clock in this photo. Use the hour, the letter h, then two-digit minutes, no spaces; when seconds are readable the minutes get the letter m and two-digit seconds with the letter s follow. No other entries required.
12h06
